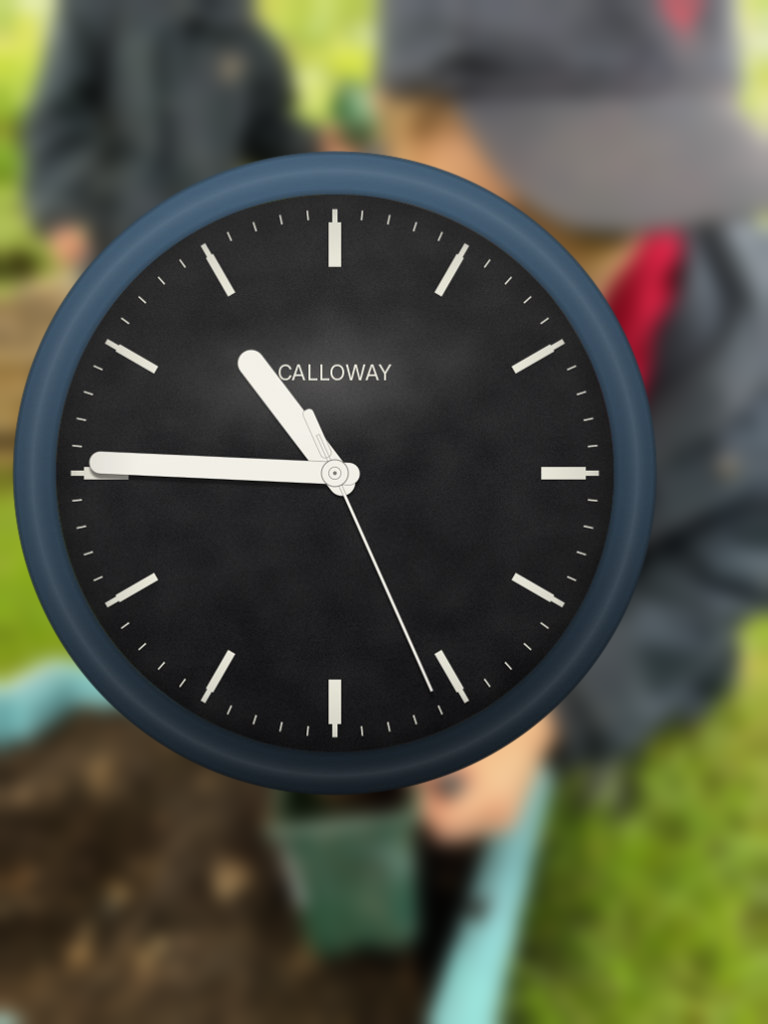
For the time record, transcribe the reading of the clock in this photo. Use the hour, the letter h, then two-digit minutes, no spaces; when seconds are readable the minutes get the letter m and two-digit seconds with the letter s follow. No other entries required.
10h45m26s
